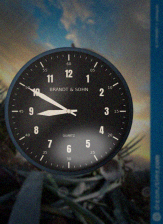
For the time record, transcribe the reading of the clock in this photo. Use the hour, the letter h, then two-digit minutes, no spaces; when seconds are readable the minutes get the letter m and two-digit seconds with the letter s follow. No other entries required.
8h50
